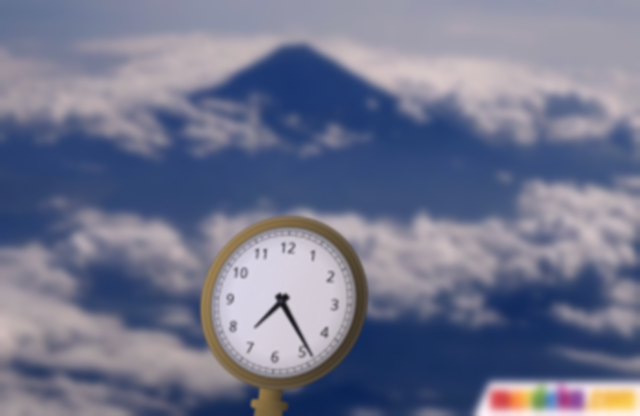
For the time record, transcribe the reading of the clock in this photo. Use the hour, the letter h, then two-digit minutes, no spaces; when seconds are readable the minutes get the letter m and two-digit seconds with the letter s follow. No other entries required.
7h24
